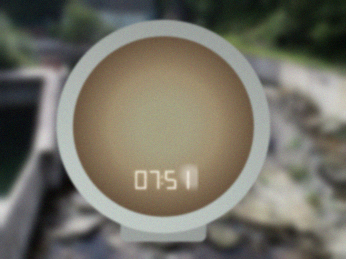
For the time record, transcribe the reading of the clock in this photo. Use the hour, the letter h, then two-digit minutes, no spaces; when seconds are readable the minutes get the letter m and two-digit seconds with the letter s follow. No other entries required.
7h51
